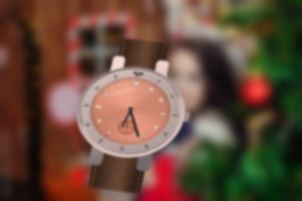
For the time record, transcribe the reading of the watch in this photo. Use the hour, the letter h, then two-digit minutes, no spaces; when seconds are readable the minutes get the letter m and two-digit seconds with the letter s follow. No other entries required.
6h26
